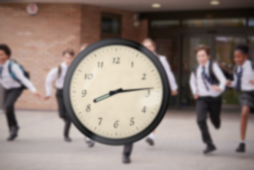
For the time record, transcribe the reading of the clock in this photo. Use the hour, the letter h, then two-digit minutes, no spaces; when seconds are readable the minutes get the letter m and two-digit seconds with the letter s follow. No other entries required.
8h14
